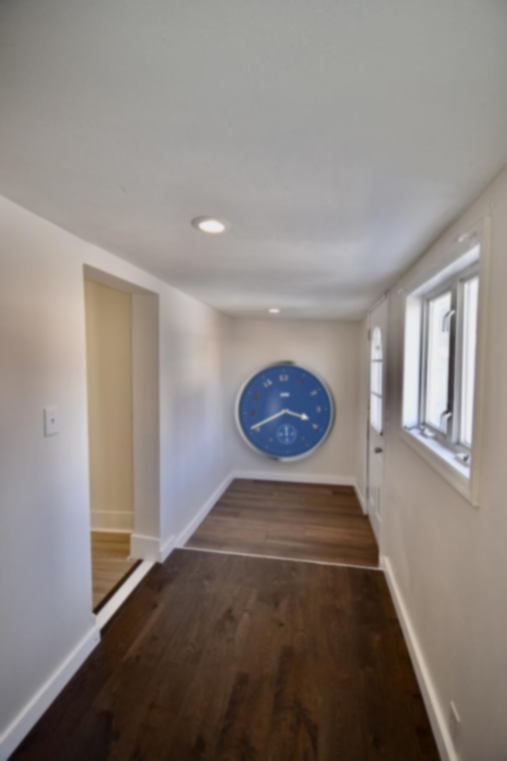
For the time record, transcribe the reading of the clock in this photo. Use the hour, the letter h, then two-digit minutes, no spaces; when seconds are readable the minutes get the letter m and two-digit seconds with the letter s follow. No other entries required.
3h41
